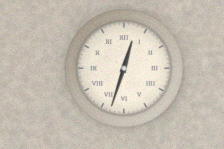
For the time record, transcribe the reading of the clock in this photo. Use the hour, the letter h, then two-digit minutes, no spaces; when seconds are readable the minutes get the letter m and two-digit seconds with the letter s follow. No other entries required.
12h33
